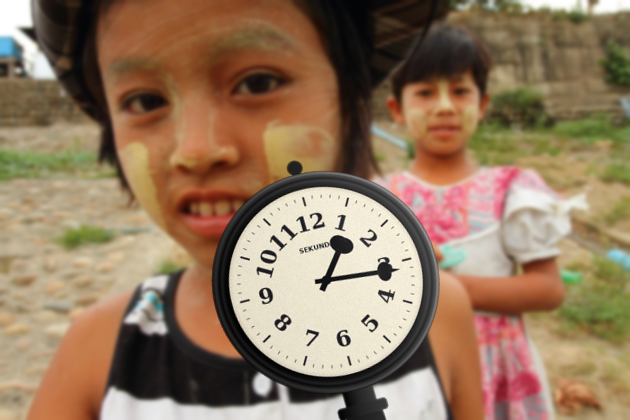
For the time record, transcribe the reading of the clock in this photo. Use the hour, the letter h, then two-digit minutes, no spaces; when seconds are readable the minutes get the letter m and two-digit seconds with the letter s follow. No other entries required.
1h16
